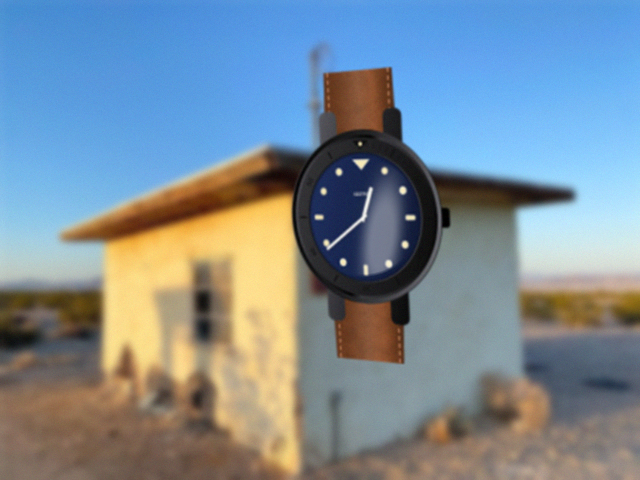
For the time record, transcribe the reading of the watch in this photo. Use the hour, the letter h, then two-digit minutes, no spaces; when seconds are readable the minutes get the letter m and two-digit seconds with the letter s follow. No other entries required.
12h39
